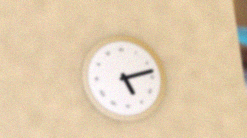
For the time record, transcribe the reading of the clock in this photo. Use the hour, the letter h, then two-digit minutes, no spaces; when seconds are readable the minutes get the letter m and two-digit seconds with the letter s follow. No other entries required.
5h13
